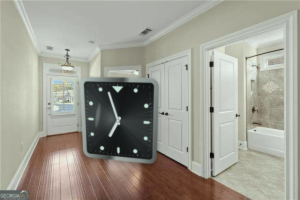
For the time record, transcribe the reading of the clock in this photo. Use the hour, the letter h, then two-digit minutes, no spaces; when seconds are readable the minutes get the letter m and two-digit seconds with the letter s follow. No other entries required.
6h57
